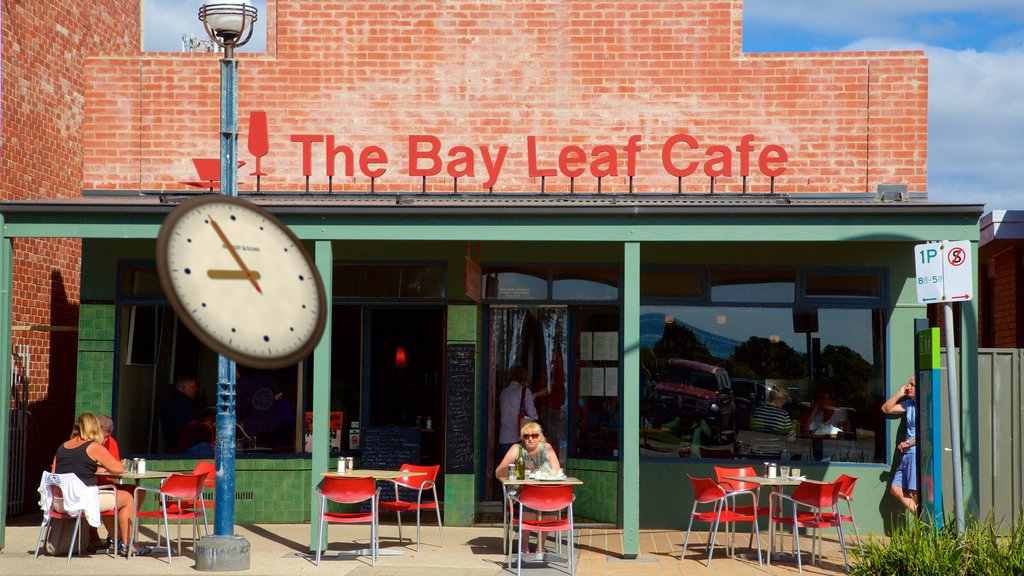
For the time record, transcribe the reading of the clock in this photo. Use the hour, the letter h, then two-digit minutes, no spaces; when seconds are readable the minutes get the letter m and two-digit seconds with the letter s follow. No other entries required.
8h55m56s
